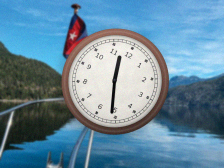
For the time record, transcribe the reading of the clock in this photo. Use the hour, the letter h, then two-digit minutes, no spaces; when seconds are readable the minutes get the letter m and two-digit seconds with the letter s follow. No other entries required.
11h26
